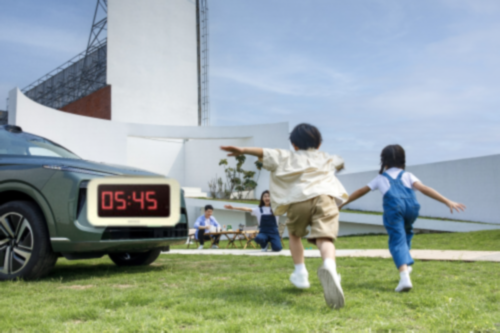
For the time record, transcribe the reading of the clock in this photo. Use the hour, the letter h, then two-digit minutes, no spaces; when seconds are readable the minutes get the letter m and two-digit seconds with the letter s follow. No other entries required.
5h45
